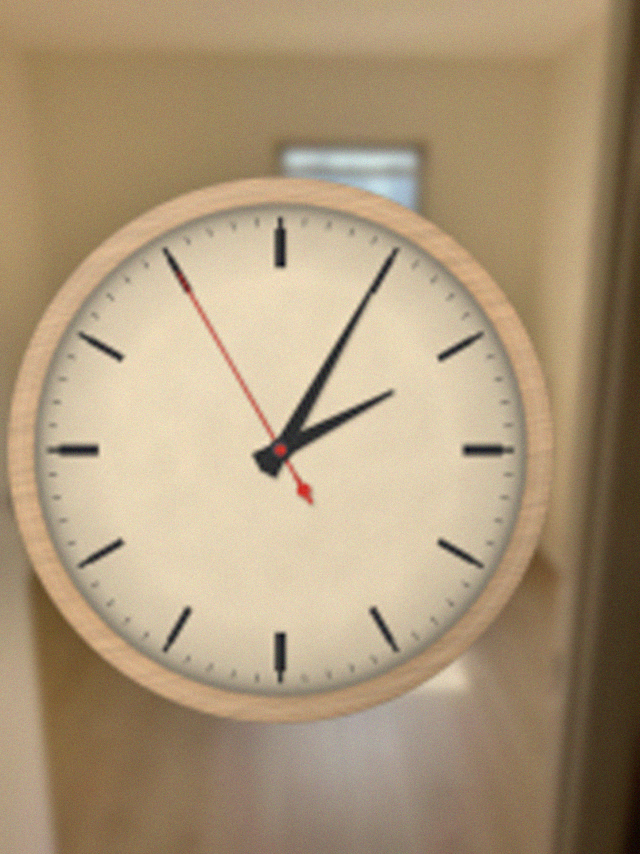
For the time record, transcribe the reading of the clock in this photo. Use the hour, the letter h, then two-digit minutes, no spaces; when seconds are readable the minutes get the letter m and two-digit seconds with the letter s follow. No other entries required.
2h04m55s
